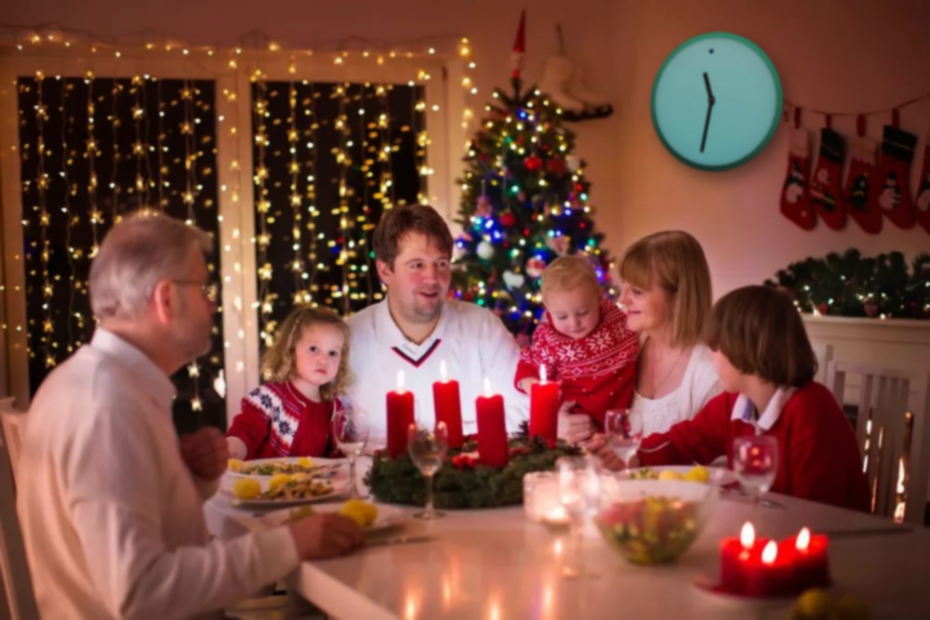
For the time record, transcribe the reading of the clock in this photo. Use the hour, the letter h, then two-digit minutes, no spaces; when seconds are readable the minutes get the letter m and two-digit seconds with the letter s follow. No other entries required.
11h32
